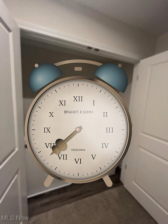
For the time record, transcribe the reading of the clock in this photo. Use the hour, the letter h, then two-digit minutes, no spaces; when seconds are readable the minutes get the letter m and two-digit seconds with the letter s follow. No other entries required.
7h38
